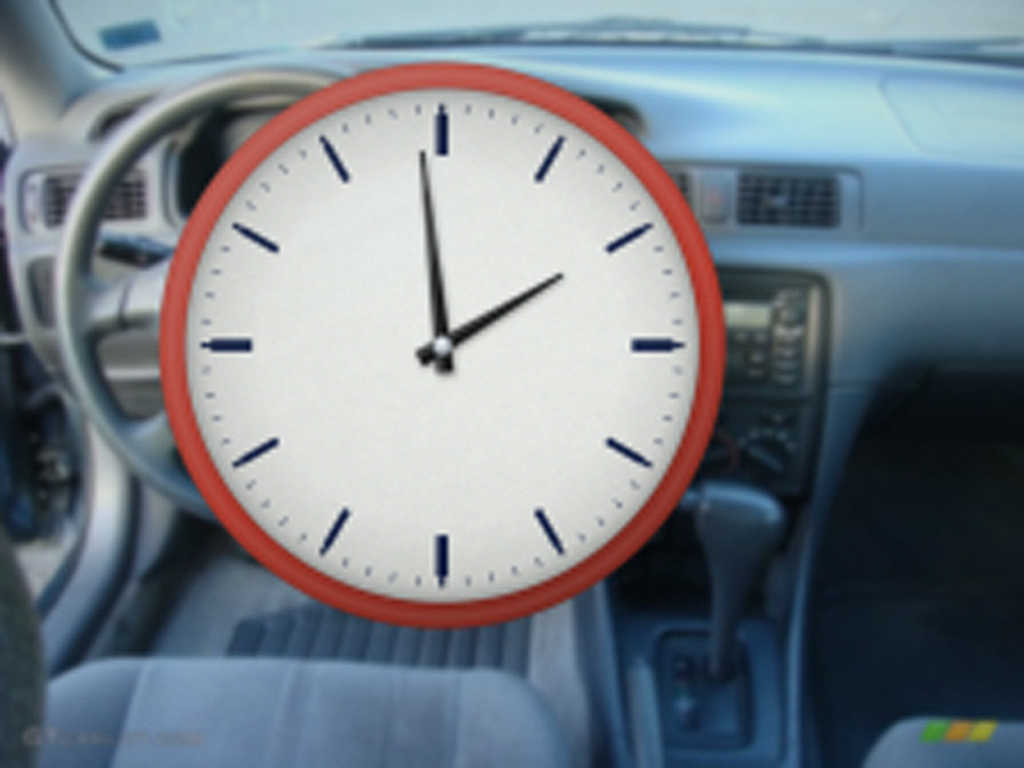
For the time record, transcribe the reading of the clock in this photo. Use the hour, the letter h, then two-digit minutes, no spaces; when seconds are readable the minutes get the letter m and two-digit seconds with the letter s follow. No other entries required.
1h59
